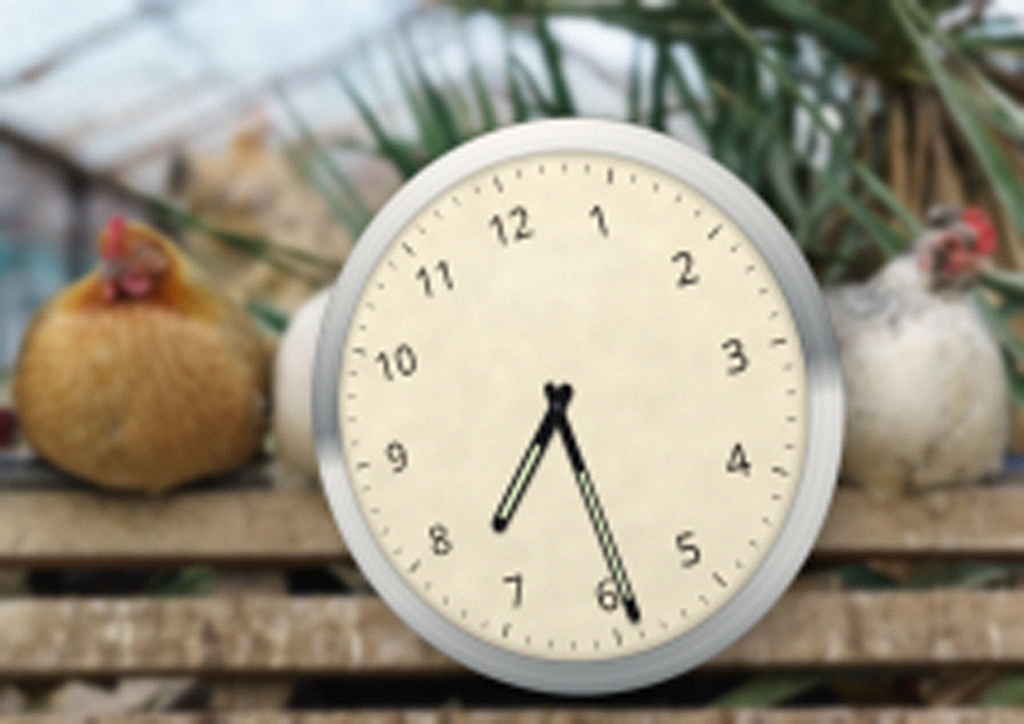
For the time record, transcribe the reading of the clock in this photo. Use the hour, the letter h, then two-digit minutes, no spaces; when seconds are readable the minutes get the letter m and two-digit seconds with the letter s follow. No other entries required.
7h29
